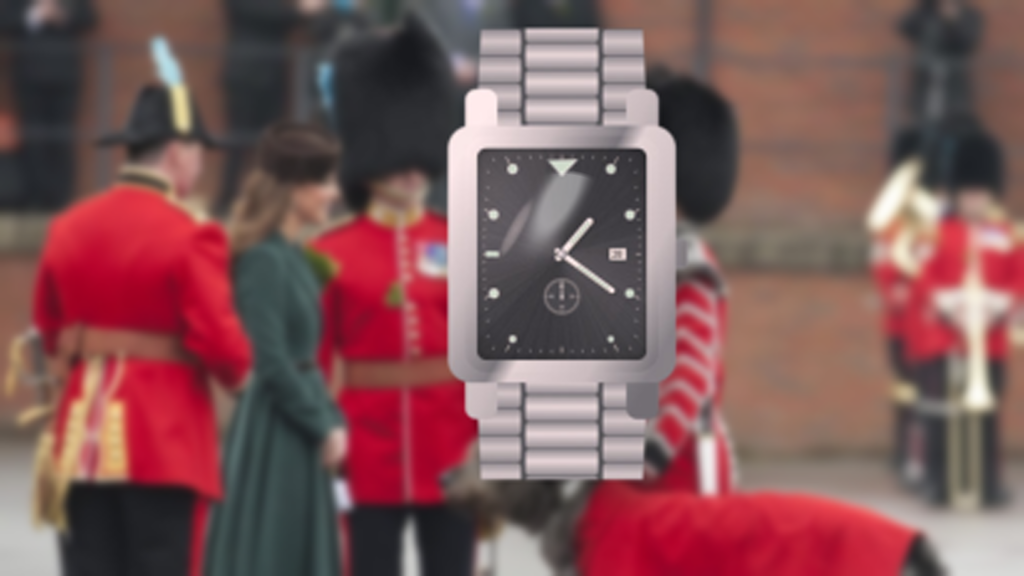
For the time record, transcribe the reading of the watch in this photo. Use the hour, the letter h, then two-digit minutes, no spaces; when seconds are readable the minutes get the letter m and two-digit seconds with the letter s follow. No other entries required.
1h21
